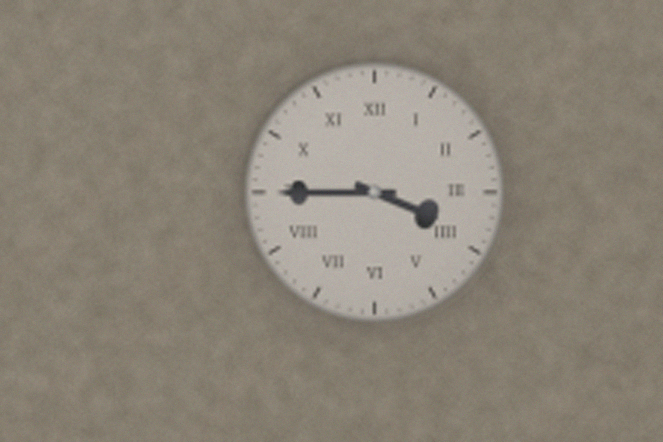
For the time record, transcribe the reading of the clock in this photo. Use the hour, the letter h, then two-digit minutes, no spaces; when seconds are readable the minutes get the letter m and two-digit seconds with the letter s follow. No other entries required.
3h45
